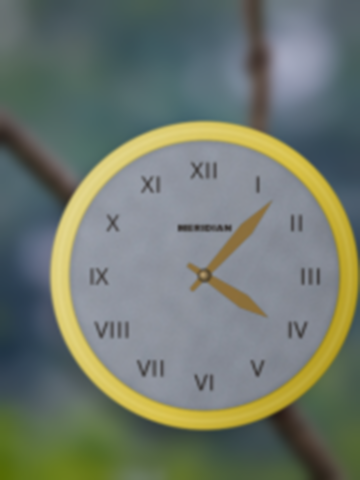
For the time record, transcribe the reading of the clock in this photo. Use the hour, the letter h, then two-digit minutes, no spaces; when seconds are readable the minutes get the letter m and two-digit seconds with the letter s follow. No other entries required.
4h07
